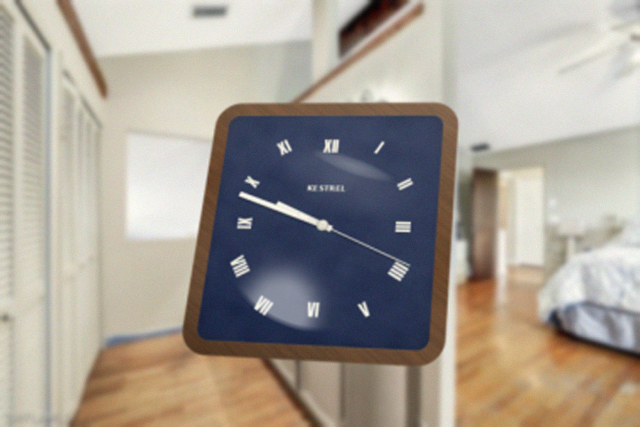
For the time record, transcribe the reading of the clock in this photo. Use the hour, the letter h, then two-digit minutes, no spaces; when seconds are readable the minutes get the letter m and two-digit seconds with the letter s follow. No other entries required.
9h48m19s
